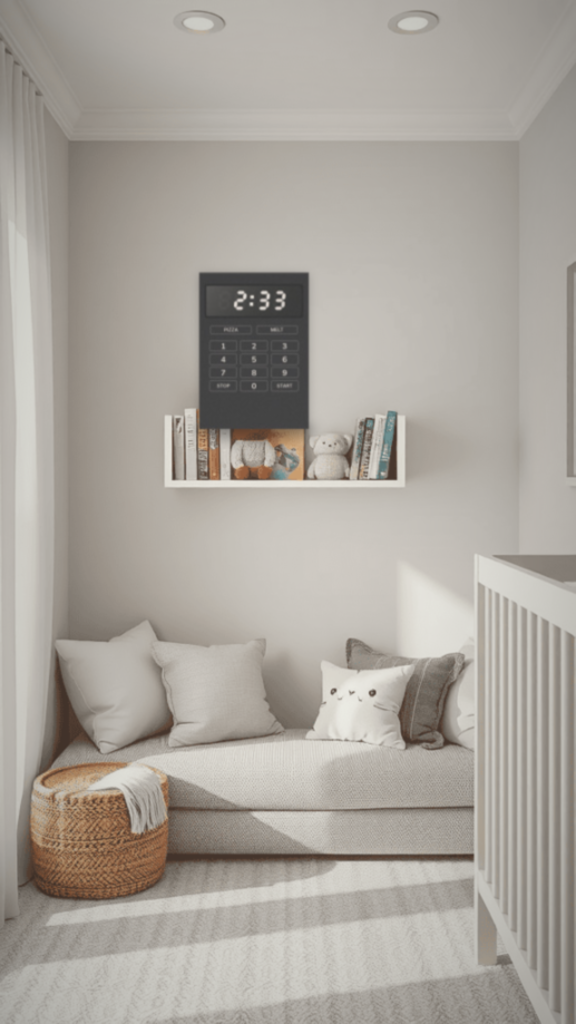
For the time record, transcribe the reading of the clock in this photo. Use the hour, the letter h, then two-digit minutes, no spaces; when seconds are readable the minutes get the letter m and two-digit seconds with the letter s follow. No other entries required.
2h33
